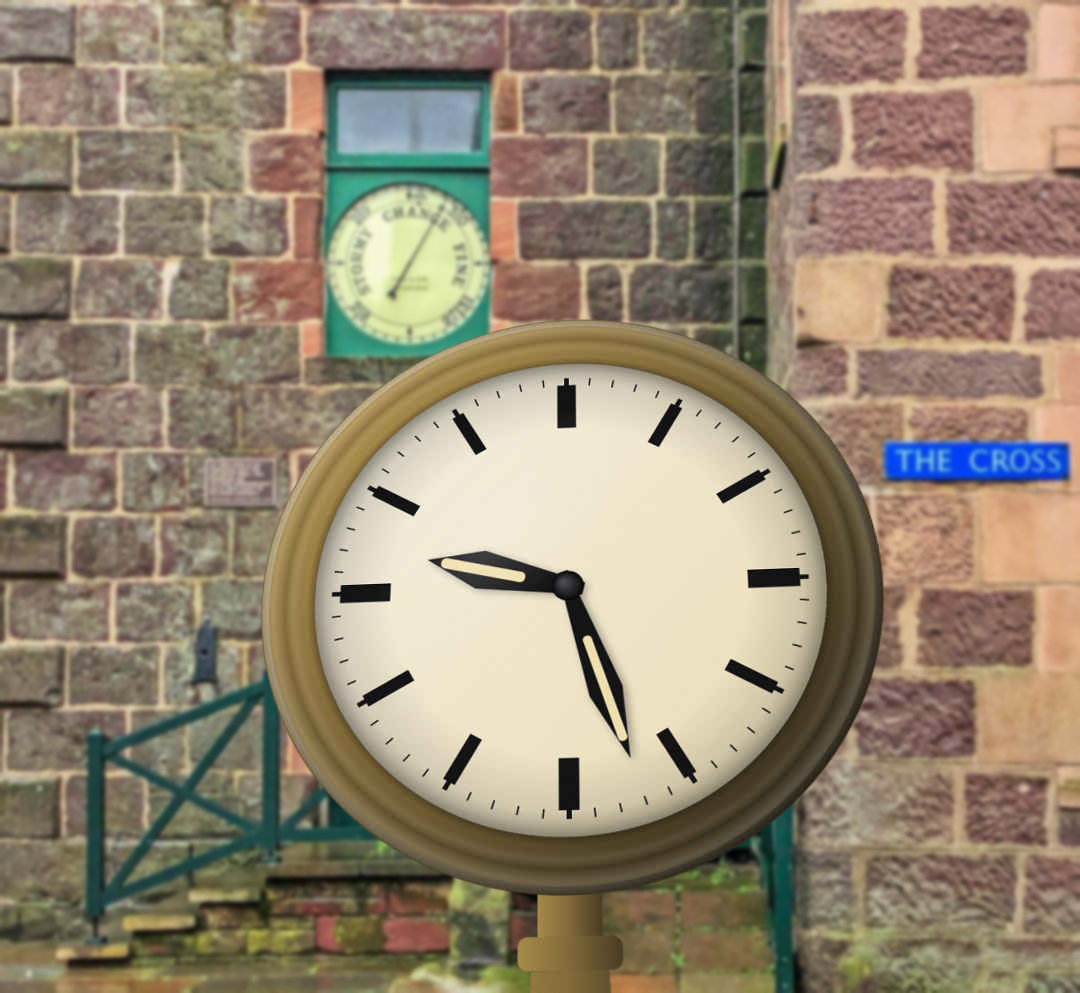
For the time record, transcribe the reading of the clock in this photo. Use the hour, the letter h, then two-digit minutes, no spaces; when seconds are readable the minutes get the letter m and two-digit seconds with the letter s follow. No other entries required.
9h27
